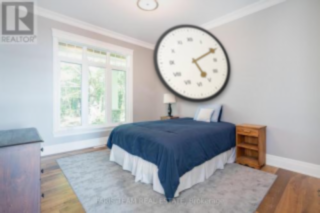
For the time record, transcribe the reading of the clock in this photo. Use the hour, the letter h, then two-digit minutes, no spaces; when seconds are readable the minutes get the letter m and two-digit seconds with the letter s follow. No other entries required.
5h11
